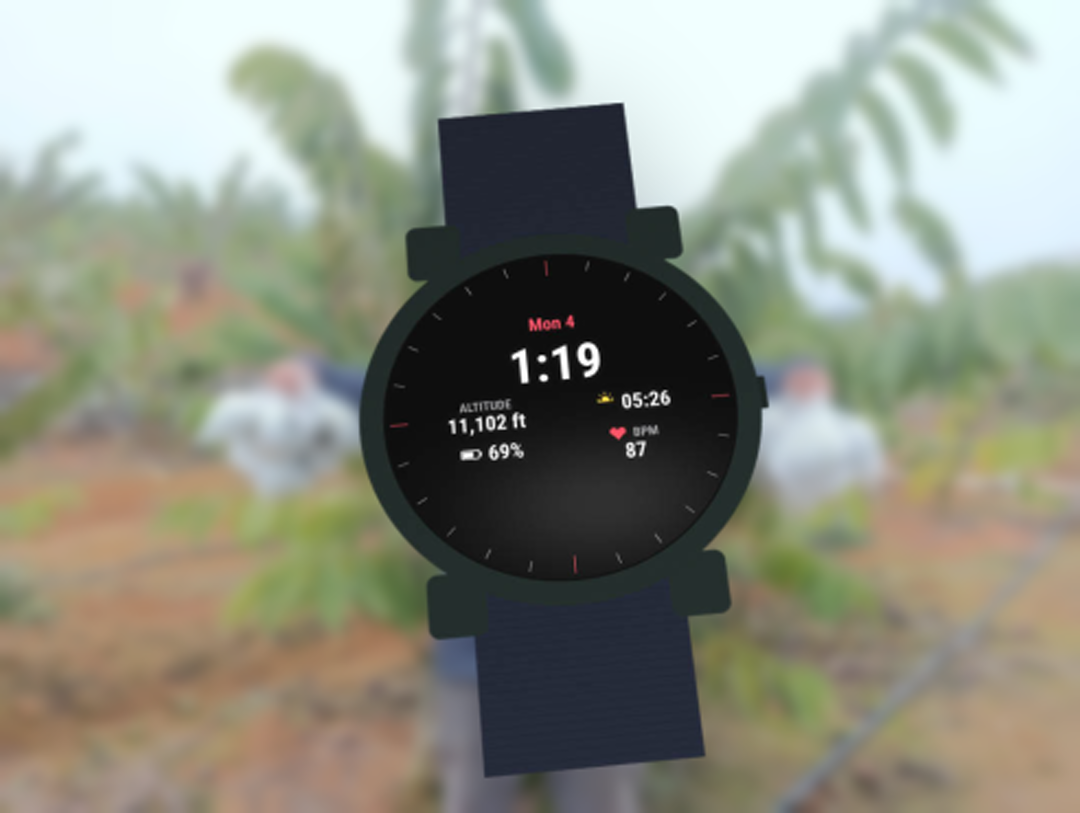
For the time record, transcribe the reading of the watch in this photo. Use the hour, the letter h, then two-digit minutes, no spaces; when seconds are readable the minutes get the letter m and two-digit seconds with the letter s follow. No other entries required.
1h19
